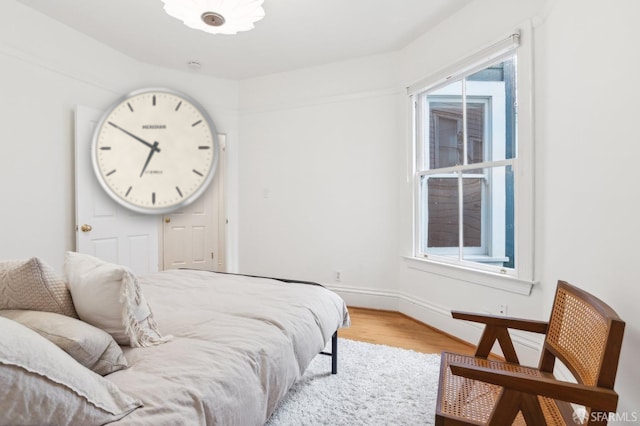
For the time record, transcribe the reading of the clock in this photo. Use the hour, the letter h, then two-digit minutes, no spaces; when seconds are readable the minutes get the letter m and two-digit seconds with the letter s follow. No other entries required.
6h50
